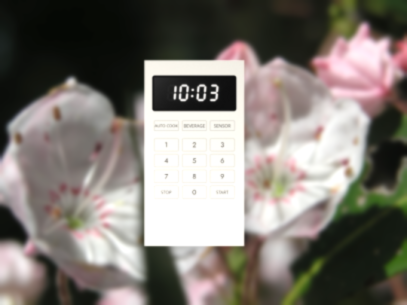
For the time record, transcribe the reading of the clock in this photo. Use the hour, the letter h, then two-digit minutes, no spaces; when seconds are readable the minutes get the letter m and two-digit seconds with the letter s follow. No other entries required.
10h03
